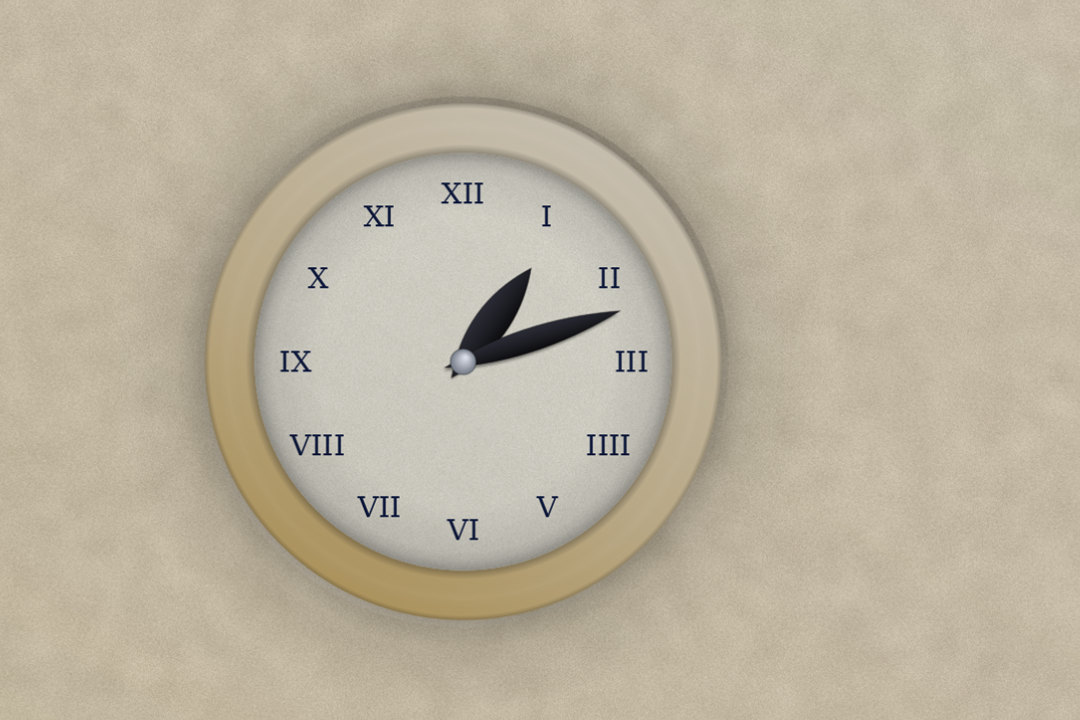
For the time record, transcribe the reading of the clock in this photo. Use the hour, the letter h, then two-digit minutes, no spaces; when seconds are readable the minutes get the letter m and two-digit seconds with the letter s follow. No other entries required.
1h12
